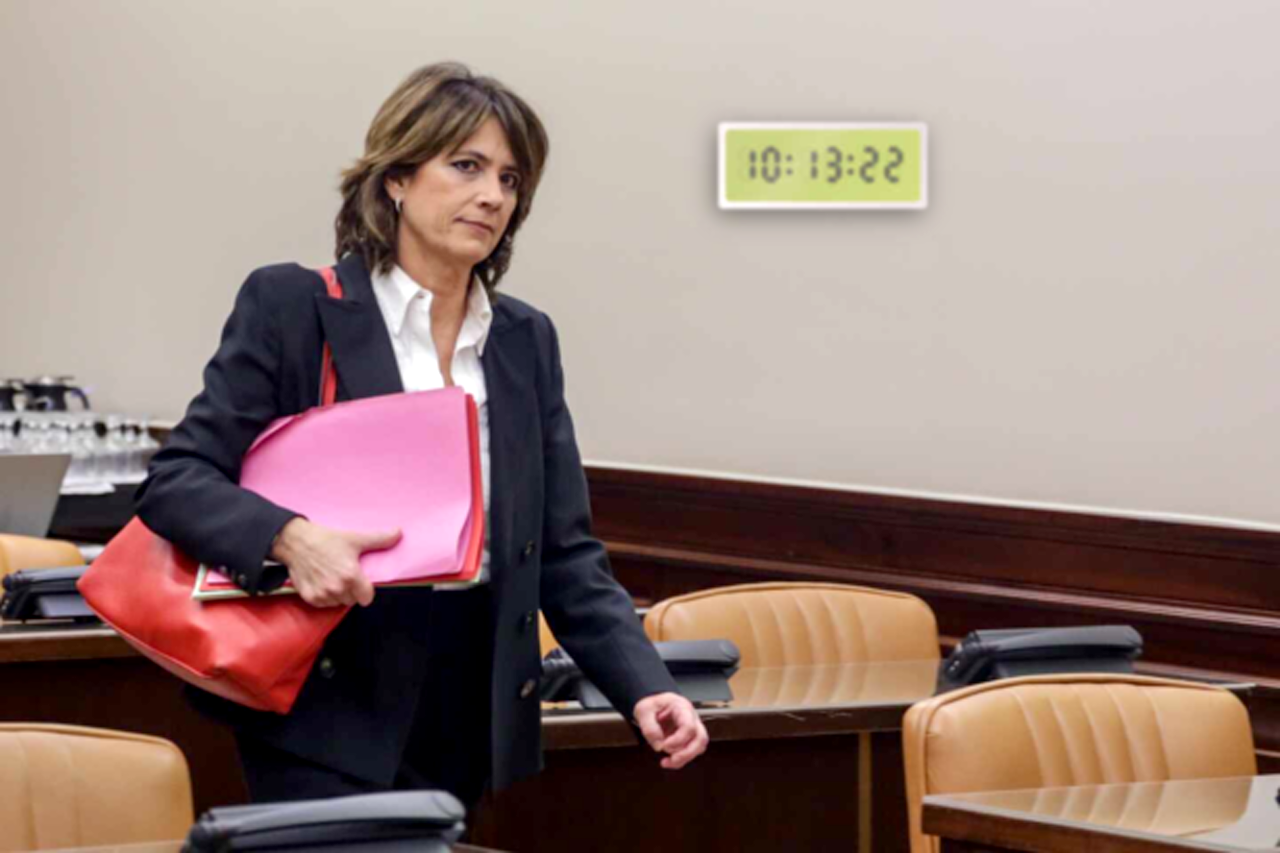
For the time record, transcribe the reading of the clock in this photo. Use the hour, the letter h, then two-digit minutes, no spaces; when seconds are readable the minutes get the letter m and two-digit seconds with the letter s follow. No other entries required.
10h13m22s
